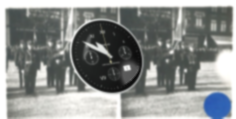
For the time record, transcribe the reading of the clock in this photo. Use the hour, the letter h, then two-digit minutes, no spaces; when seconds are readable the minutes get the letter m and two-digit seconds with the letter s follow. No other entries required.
10h51
